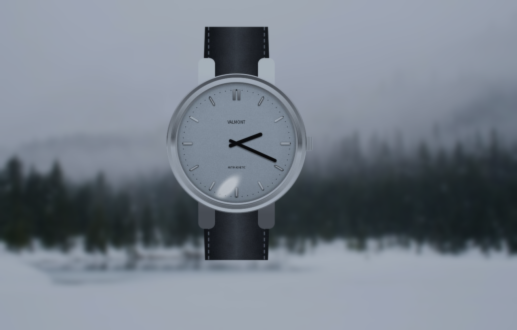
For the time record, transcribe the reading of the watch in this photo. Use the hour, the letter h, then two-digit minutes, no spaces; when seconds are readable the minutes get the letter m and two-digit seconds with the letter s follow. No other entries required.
2h19
